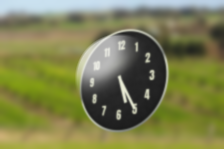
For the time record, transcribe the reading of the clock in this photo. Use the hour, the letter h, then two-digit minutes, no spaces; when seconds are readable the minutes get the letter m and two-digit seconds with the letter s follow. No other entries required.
5h25
